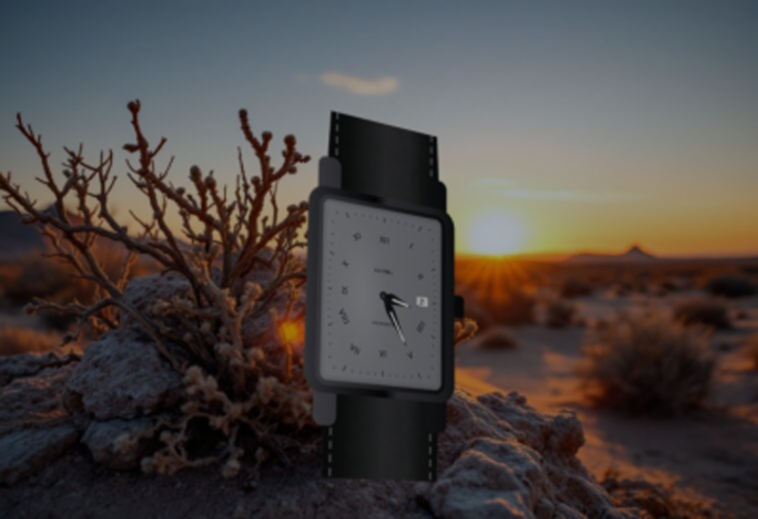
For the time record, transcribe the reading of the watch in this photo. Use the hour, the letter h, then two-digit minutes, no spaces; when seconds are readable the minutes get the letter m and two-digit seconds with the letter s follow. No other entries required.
3h25
